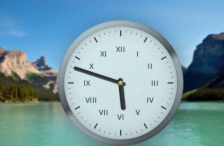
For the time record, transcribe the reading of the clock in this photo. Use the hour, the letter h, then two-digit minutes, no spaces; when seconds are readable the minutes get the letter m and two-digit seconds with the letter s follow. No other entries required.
5h48
